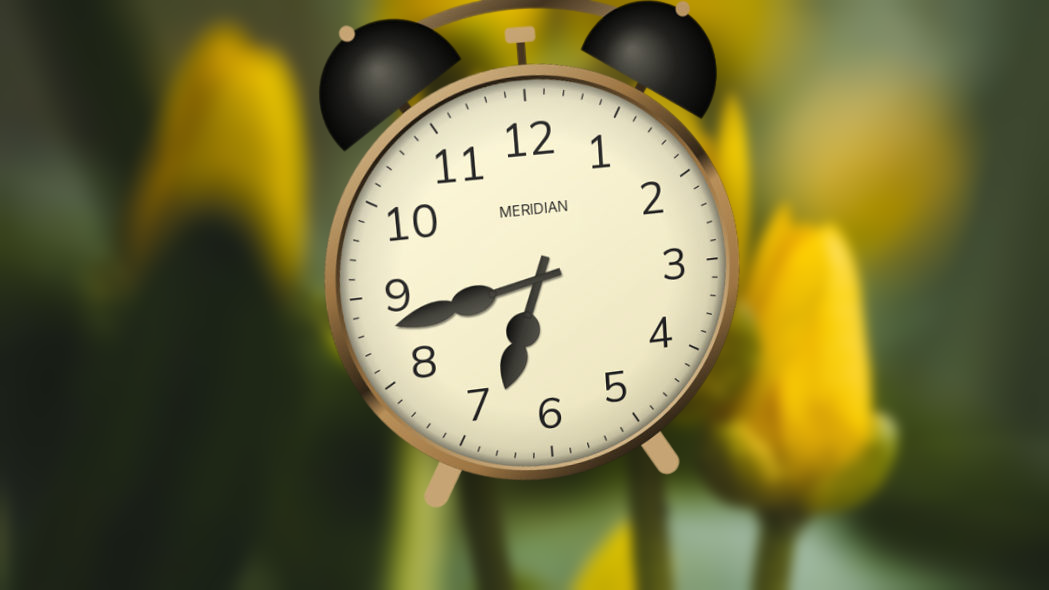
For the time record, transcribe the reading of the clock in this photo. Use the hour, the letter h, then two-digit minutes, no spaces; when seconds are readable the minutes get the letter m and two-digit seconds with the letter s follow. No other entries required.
6h43
